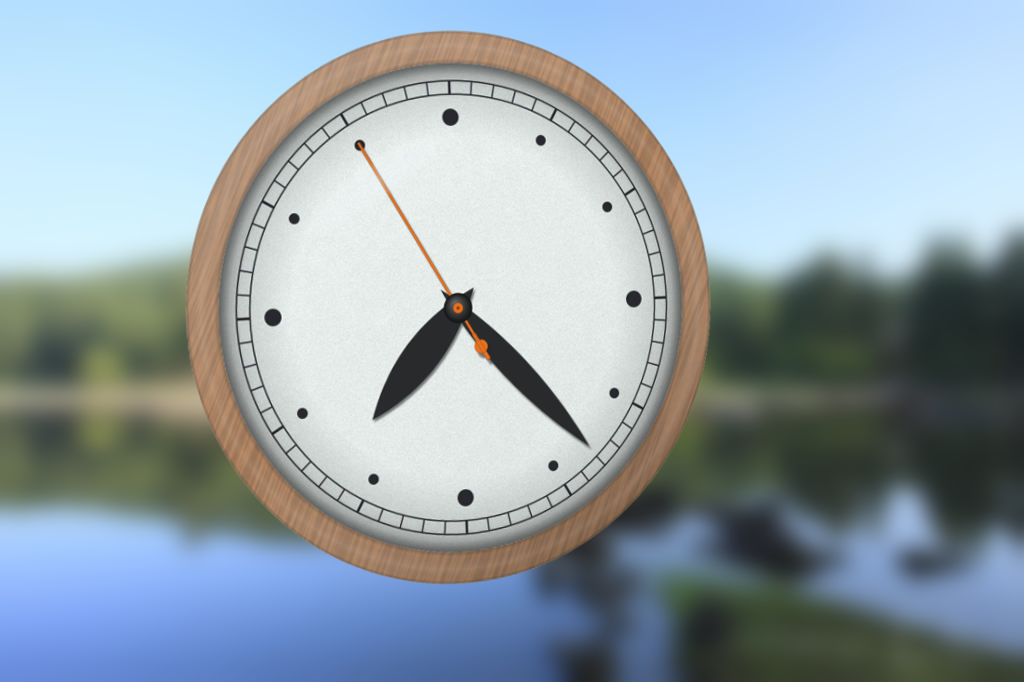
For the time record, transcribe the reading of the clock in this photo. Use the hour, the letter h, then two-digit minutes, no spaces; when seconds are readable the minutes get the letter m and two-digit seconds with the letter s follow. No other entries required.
7h22m55s
